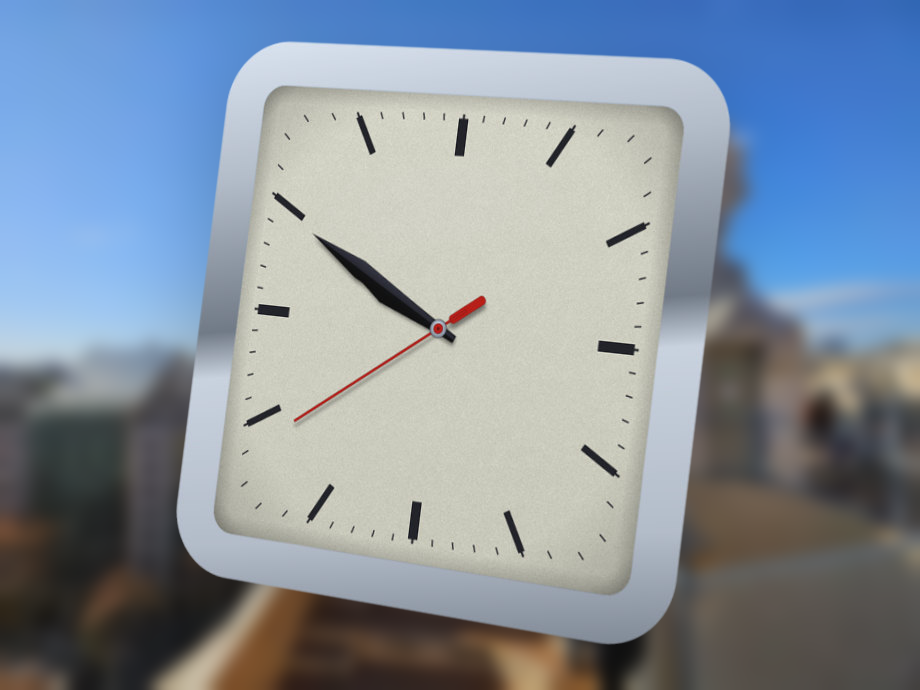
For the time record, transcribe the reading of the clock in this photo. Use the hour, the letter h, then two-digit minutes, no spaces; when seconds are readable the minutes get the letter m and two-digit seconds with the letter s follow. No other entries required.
9h49m39s
